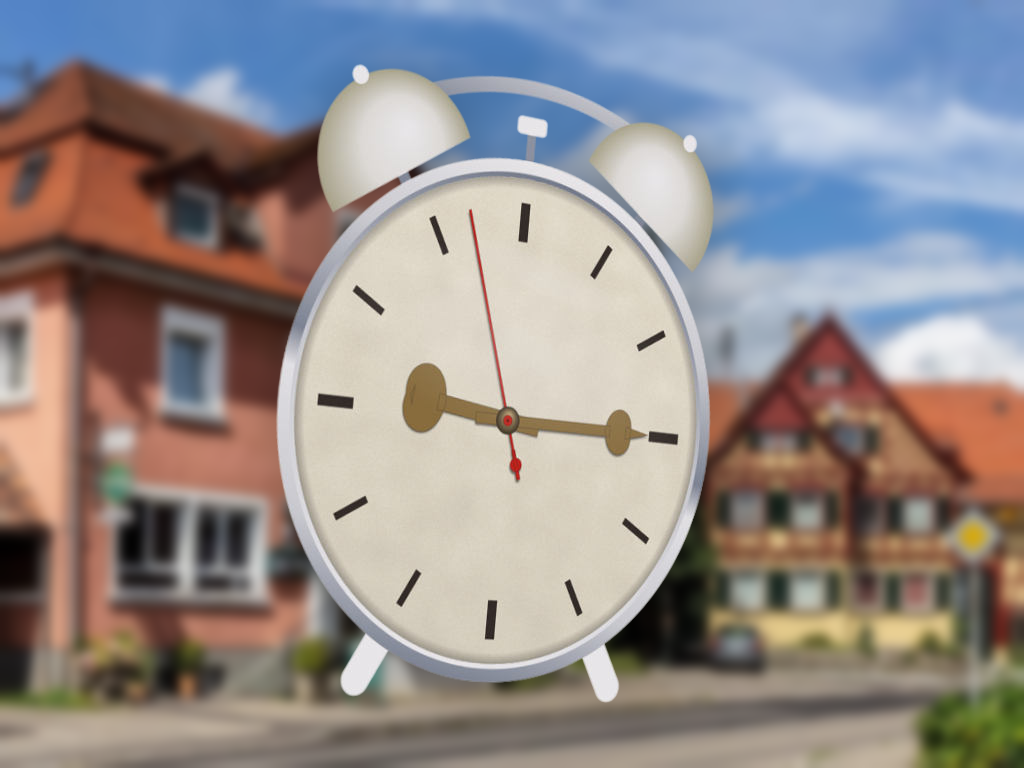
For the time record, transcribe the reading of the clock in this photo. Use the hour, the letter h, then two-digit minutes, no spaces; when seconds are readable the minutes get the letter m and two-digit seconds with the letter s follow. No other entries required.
9h14m57s
